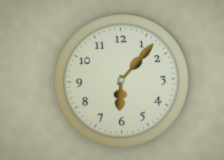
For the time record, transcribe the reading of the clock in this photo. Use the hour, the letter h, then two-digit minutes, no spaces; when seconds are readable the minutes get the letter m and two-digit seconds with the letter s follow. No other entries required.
6h07
